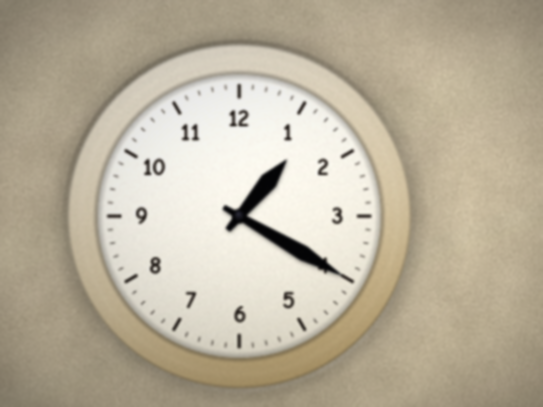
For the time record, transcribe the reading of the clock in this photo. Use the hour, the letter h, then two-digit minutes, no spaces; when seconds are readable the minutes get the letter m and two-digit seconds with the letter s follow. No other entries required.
1h20
